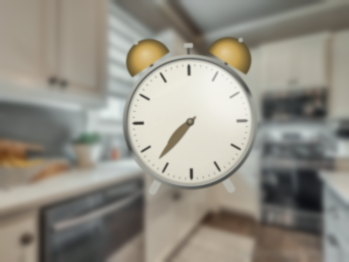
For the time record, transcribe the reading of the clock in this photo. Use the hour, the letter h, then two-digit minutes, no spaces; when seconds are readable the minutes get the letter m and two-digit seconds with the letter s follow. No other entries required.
7h37
